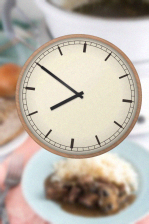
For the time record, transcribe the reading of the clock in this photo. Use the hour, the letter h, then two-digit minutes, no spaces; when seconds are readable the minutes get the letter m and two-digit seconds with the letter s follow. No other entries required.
7h50
